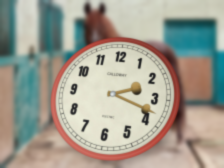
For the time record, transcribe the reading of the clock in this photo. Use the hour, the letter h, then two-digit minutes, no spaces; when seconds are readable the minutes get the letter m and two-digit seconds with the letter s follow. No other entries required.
2h18
